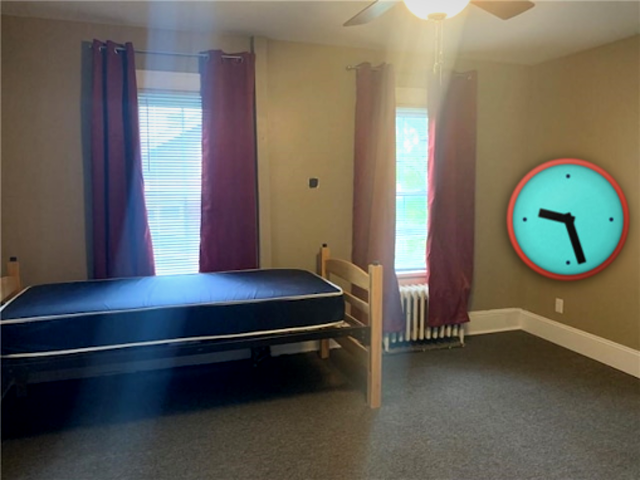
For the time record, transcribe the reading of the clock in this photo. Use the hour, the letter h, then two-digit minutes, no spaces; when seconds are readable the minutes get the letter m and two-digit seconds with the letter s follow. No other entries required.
9h27
